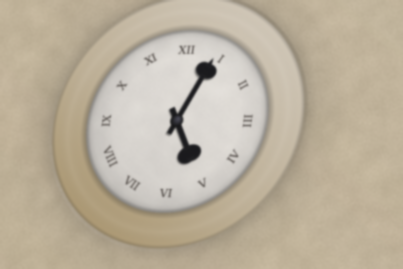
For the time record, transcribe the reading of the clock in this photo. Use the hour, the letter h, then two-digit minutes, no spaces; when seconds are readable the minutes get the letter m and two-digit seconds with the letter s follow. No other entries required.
5h04
